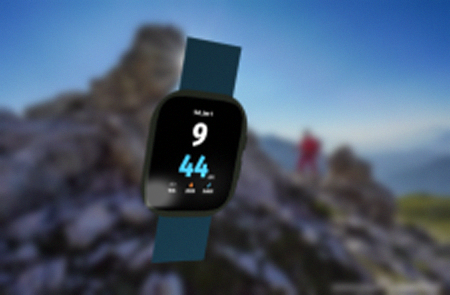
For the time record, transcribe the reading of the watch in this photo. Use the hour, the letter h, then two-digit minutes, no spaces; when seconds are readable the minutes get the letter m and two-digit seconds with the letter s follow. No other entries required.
9h44
